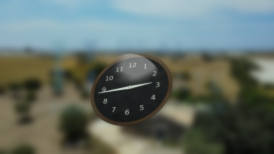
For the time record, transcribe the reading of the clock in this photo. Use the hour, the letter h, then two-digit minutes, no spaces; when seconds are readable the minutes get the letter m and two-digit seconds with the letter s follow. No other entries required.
2h44
